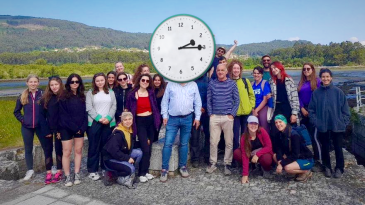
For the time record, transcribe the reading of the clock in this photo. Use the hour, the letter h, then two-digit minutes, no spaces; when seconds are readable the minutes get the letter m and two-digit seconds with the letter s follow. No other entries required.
2h15
